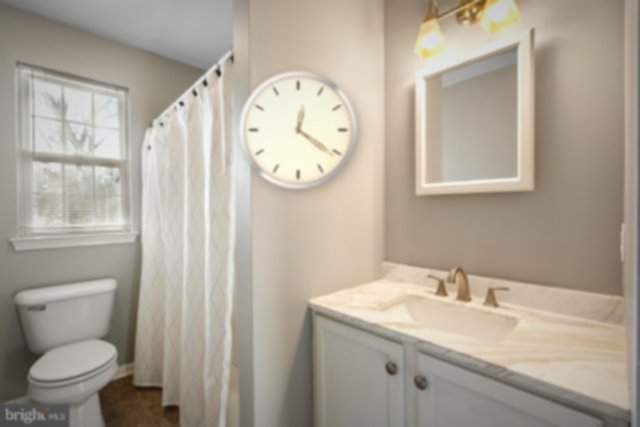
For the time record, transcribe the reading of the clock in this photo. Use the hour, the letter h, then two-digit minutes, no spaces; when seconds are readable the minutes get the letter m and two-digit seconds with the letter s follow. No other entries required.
12h21
